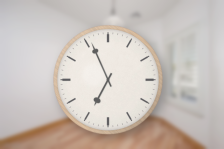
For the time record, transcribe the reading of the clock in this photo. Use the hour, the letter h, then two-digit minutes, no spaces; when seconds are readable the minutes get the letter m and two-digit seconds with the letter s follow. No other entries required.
6h56
